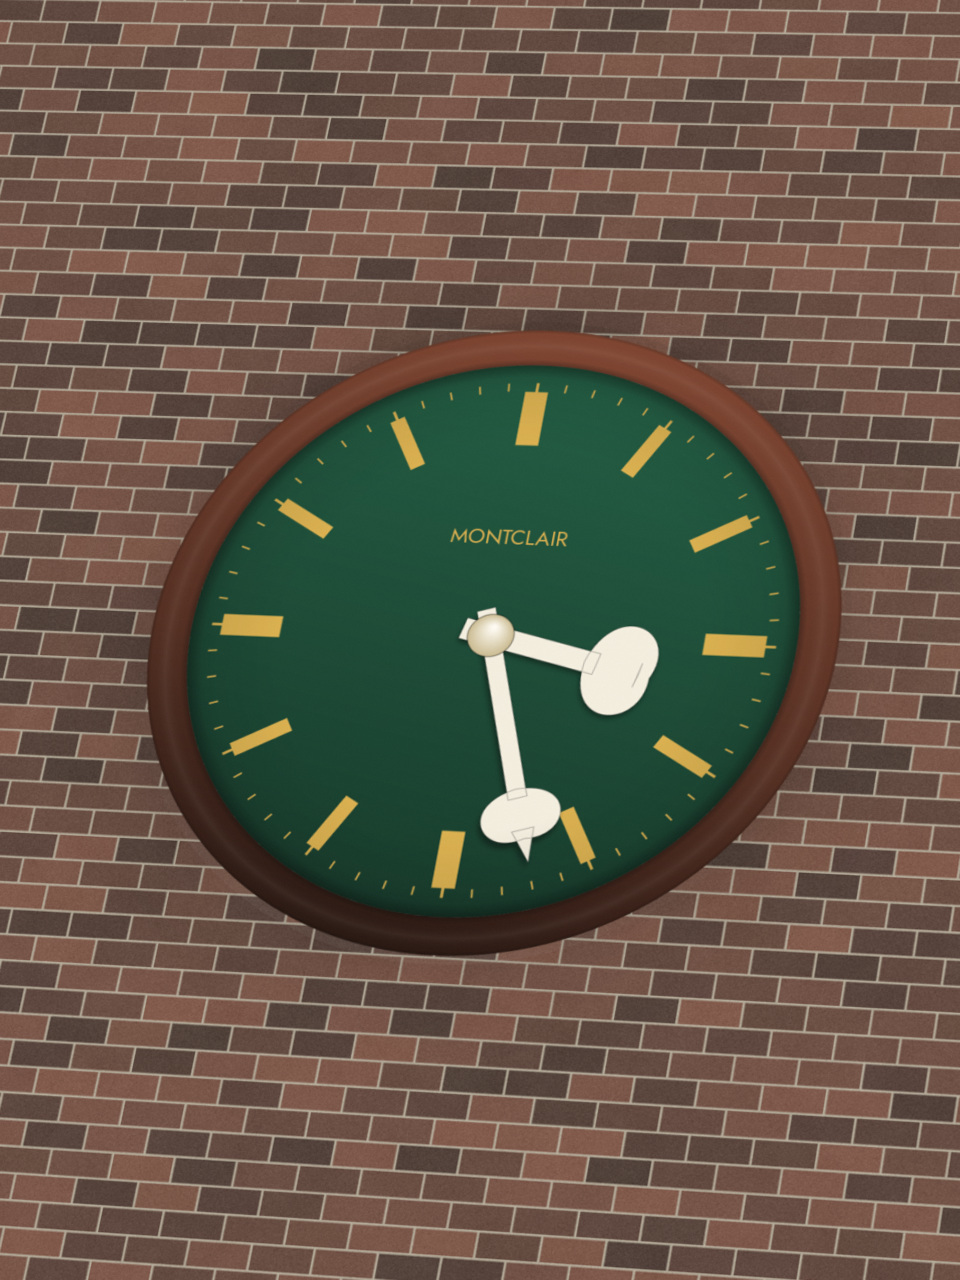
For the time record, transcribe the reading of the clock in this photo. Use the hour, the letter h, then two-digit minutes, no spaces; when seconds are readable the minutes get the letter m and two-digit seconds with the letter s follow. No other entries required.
3h27
